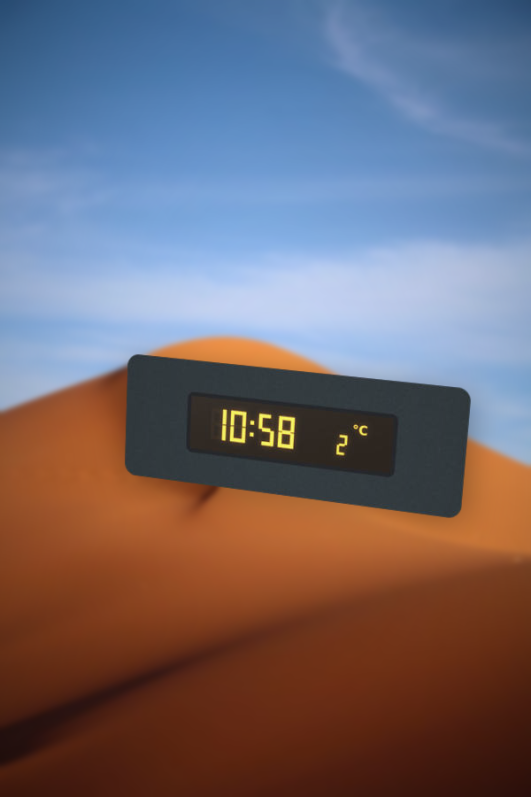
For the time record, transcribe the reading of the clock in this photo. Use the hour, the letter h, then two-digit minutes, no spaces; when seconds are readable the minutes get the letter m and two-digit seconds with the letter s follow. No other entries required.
10h58
